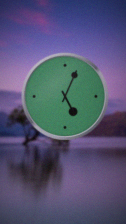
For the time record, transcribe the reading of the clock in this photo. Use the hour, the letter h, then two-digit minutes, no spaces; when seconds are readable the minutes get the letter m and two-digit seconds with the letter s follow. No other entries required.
5h04
